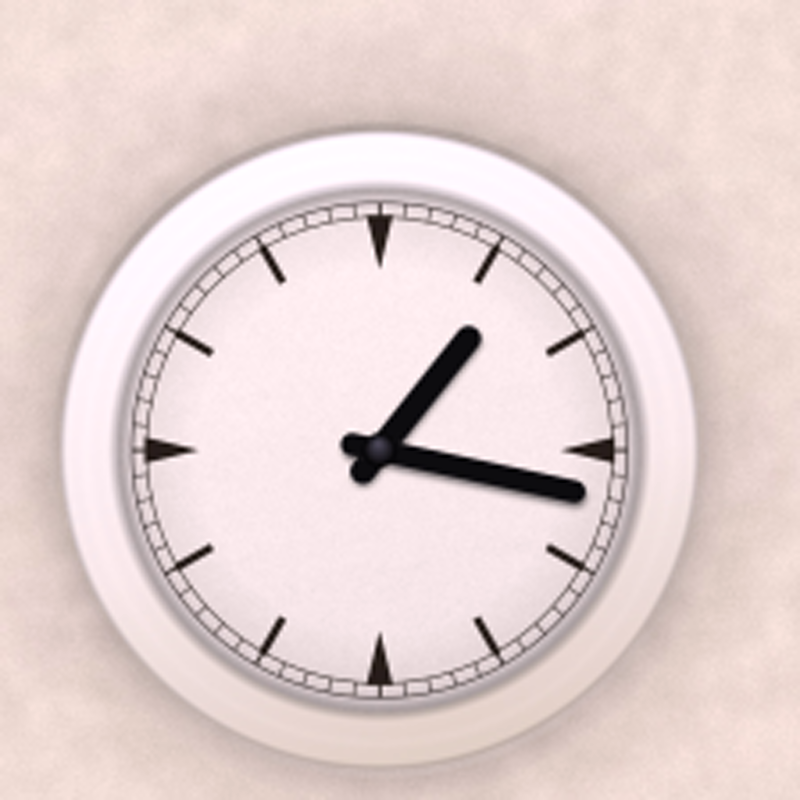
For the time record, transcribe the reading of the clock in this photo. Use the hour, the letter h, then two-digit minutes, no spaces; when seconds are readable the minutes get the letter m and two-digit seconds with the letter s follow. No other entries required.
1h17
